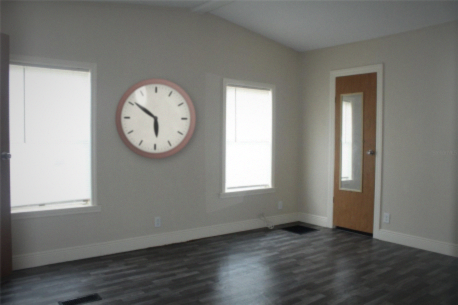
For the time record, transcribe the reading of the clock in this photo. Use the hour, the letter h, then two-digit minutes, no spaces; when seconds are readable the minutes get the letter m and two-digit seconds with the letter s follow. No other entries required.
5h51
